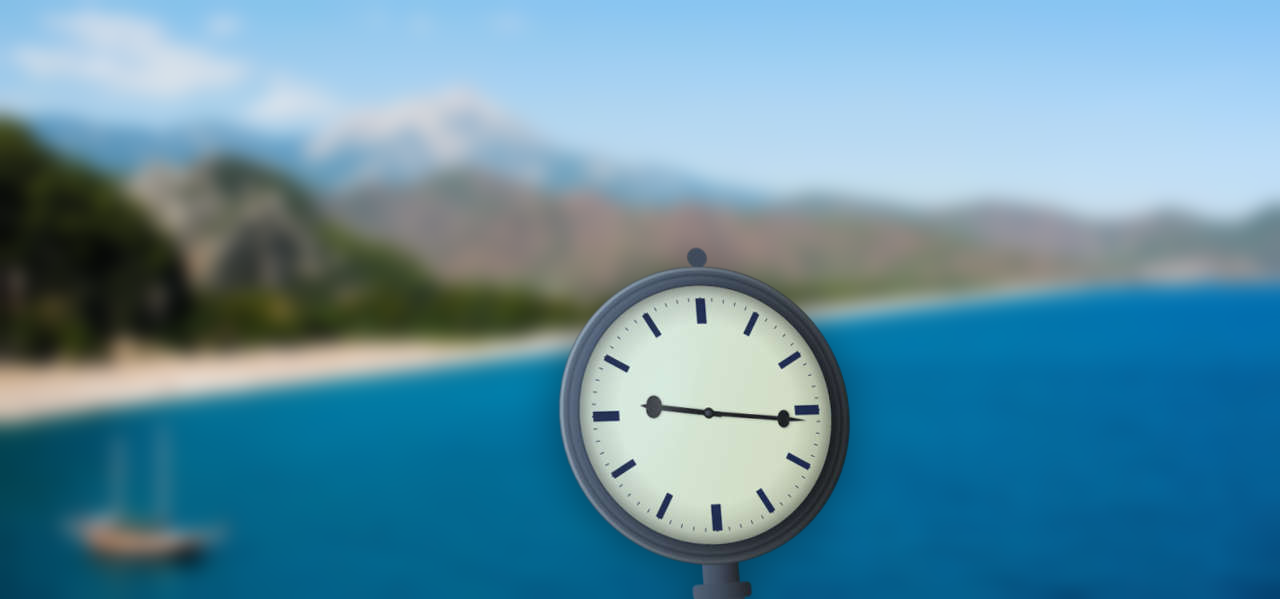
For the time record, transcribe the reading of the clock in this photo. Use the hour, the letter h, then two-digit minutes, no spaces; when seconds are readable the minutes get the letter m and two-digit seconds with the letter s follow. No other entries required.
9h16
